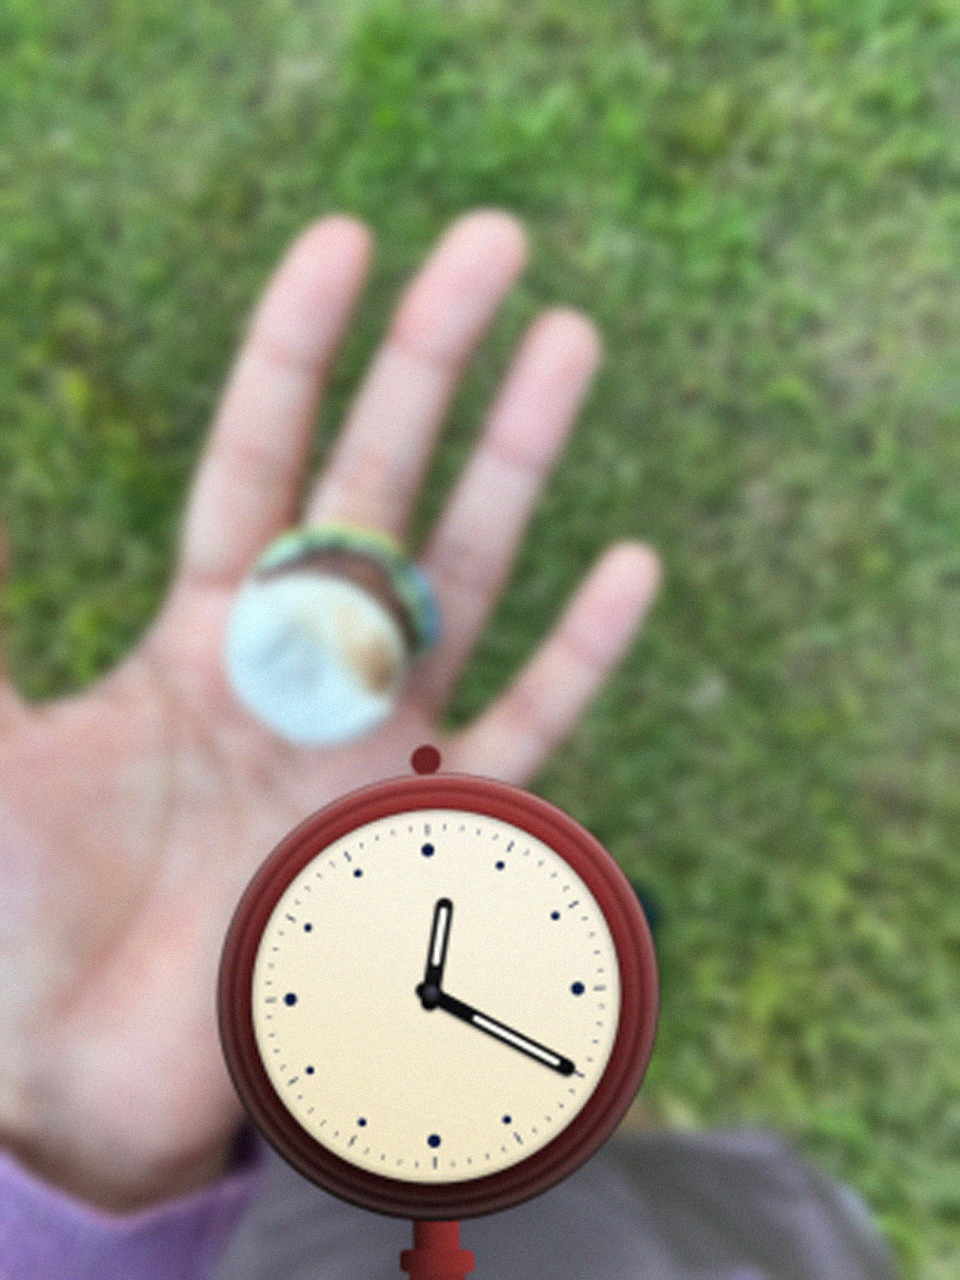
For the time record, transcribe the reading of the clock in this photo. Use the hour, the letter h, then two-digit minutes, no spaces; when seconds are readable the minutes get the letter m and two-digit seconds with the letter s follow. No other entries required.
12h20
